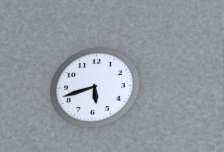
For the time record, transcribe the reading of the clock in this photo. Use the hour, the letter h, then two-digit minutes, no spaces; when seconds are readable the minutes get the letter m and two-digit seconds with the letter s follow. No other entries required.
5h42
